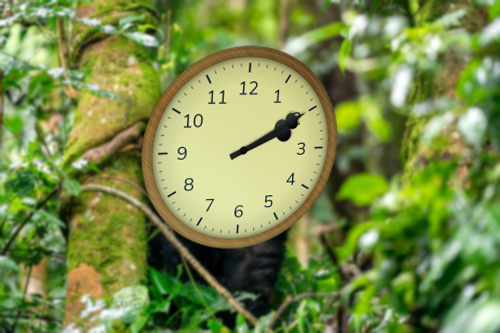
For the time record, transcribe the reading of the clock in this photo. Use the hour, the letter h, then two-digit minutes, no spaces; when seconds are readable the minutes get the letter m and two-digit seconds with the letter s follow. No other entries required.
2h10
